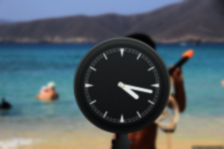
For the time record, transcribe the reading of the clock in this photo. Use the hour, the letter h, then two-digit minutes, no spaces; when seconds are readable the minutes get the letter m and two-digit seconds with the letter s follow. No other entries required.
4h17
